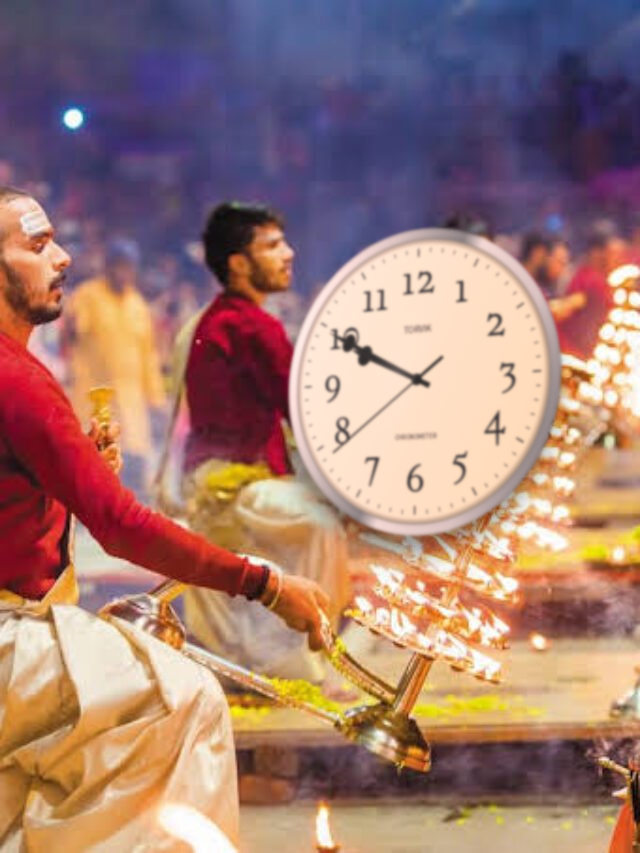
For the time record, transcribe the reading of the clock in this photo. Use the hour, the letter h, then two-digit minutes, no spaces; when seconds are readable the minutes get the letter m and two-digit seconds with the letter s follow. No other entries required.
9h49m39s
